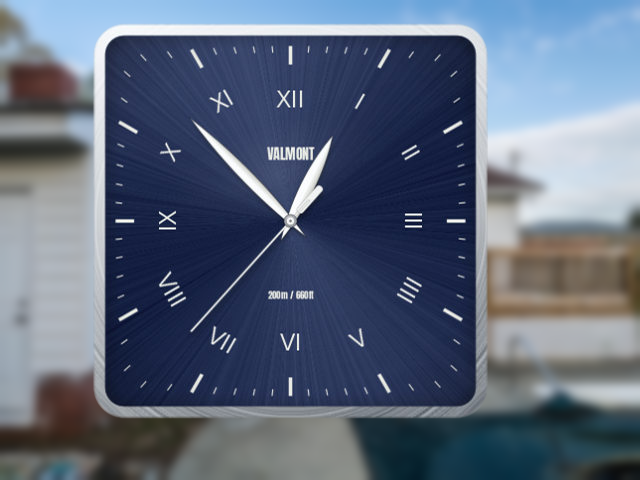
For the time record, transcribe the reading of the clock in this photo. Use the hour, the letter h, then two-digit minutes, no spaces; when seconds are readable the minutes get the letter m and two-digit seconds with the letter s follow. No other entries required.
12h52m37s
